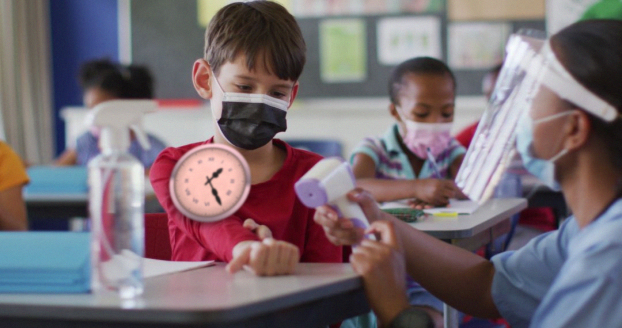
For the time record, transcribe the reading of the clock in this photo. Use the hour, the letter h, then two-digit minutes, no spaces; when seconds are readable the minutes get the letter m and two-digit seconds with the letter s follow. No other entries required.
1h25
